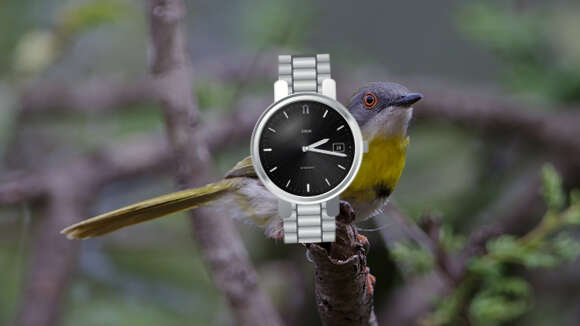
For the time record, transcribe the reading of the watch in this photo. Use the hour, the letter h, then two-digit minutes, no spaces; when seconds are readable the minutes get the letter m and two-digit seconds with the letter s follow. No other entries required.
2h17
